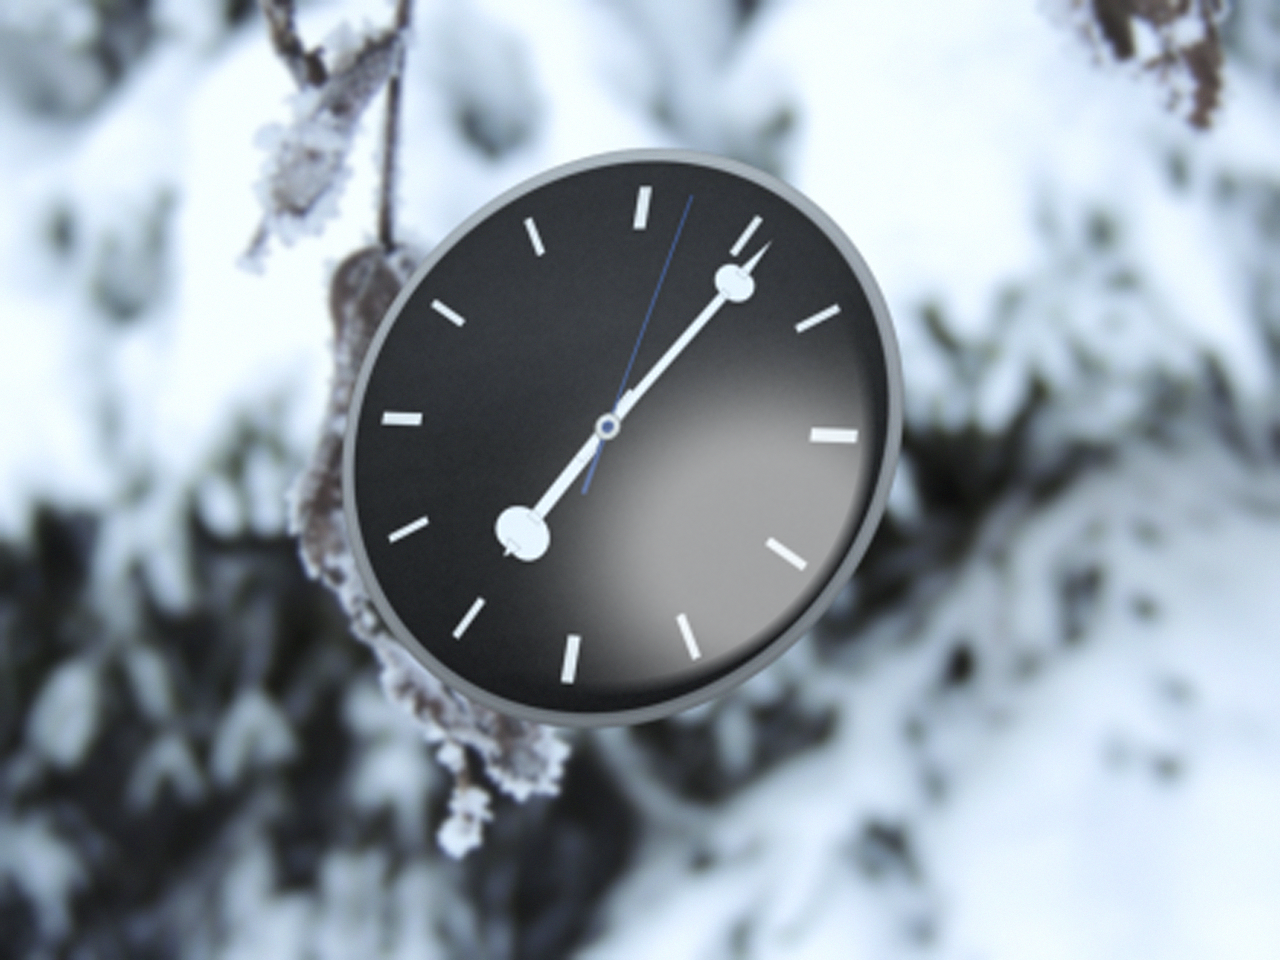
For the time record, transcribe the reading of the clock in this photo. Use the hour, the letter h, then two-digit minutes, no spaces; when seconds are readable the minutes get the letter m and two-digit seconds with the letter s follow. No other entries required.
7h06m02s
